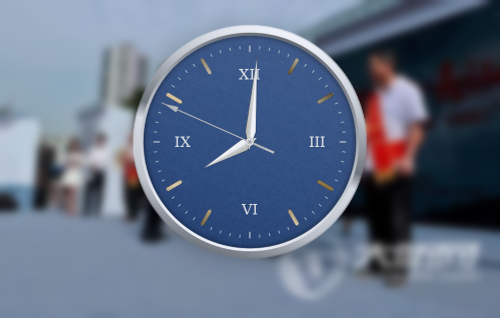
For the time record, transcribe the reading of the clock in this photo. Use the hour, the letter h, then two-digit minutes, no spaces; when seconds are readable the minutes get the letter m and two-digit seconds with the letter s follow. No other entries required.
8h00m49s
